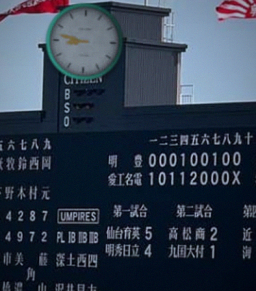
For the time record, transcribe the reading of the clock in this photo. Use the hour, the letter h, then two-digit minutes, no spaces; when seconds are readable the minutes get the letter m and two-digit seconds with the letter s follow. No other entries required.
8h47
